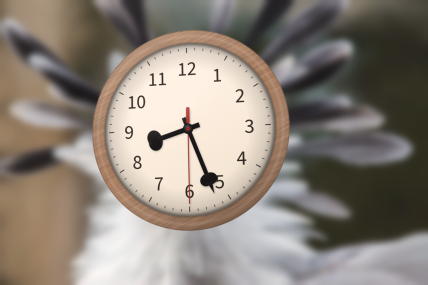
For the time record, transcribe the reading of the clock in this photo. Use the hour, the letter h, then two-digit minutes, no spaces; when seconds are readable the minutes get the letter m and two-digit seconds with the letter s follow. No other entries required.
8h26m30s
